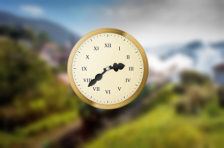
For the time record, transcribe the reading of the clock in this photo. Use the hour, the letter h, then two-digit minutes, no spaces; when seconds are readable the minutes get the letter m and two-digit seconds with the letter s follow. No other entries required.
2h38
